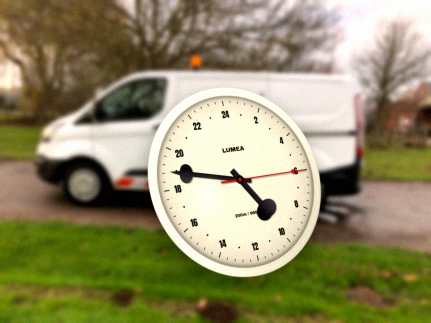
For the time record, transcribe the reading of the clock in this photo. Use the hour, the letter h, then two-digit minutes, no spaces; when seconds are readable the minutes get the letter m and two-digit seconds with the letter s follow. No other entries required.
9h47m15s
